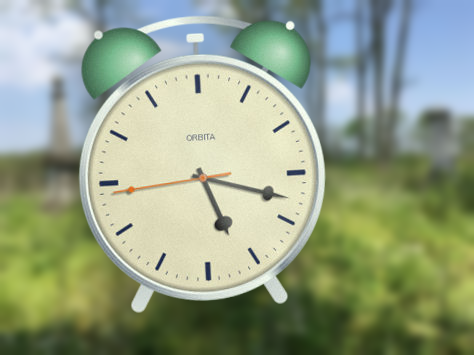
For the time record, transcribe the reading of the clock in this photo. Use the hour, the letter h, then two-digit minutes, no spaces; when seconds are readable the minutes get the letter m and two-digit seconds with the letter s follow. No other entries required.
5h17m44s
